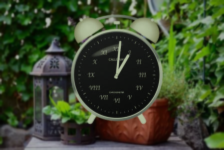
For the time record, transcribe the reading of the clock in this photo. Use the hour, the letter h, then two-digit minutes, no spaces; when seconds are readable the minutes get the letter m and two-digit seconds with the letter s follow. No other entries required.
1h01
